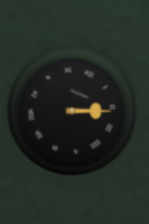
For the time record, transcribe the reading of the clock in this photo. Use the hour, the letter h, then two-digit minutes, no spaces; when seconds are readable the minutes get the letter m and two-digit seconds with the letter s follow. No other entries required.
2h11
